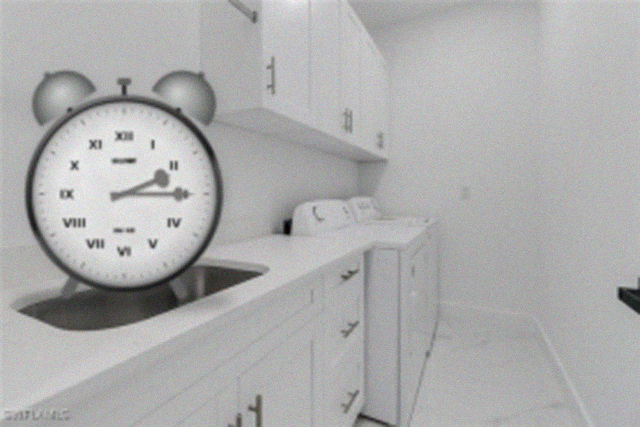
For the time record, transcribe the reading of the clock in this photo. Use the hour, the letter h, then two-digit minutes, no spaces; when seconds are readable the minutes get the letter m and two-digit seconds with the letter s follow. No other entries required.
2h15
